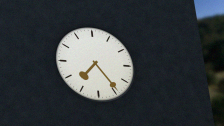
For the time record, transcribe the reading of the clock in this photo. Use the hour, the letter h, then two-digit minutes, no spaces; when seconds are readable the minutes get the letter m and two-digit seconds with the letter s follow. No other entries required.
7h24
